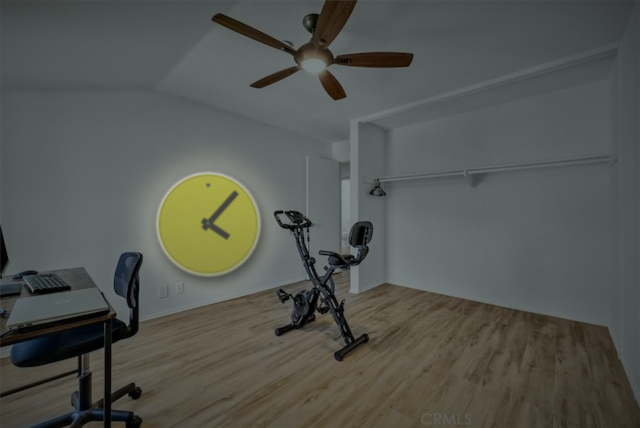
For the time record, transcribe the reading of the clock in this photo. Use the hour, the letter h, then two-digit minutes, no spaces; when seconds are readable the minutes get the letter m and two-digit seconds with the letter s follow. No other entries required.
4h07
